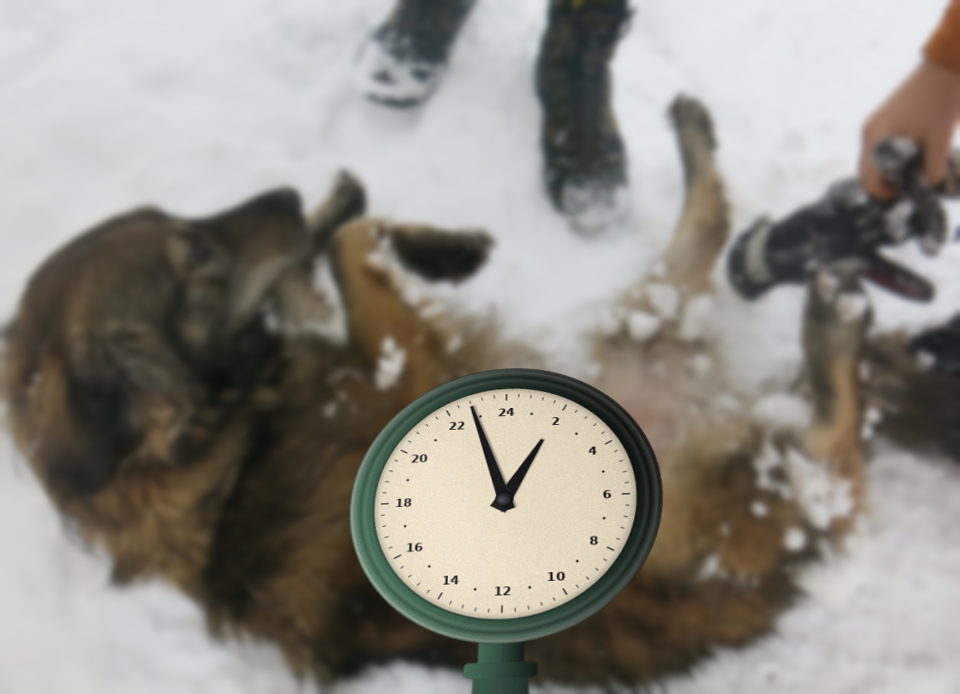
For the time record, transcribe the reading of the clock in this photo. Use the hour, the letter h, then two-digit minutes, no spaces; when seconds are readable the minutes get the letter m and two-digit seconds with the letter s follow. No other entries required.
1h57
